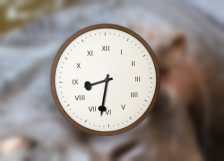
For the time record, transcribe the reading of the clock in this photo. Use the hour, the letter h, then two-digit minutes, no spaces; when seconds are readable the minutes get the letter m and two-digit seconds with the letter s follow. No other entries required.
8h32
